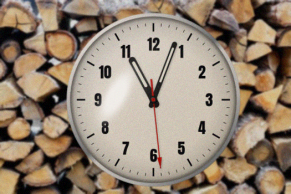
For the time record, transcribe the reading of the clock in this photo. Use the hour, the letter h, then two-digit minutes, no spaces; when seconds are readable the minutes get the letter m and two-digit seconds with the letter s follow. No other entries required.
11h03m29s
